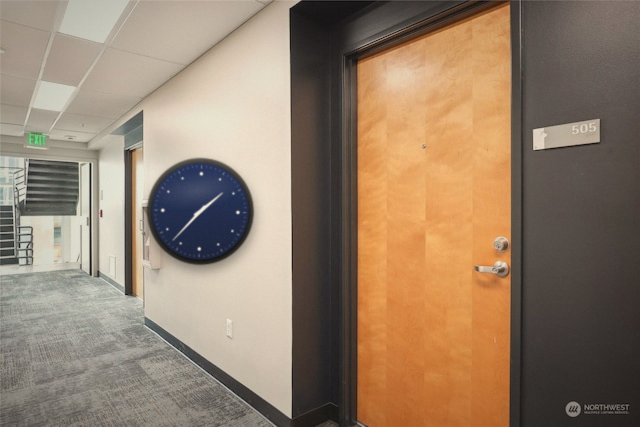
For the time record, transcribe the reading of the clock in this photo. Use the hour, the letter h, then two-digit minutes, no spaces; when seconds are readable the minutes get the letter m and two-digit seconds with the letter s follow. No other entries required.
1h37
